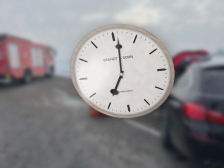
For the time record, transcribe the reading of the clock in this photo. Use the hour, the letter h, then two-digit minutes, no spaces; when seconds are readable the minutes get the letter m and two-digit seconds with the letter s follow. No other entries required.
7h01
